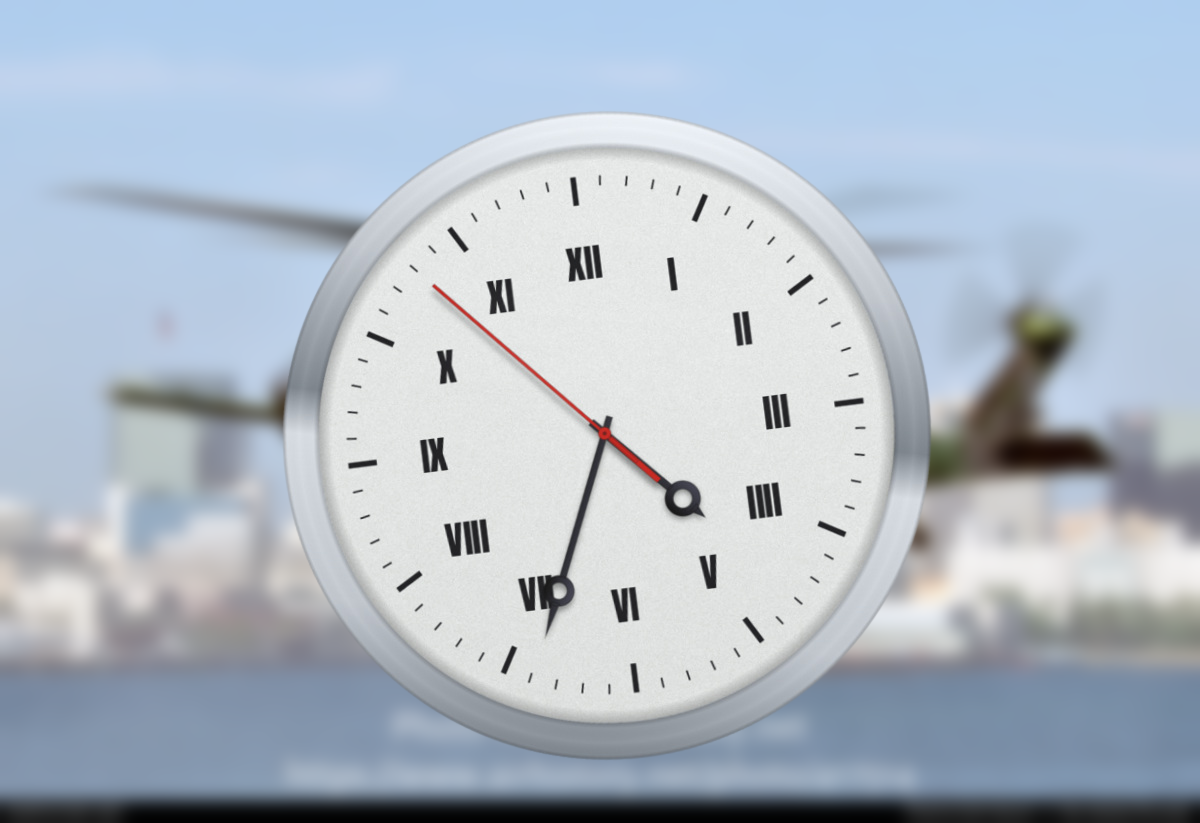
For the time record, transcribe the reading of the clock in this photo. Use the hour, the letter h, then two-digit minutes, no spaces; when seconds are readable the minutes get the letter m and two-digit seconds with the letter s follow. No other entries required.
4h33m53s
